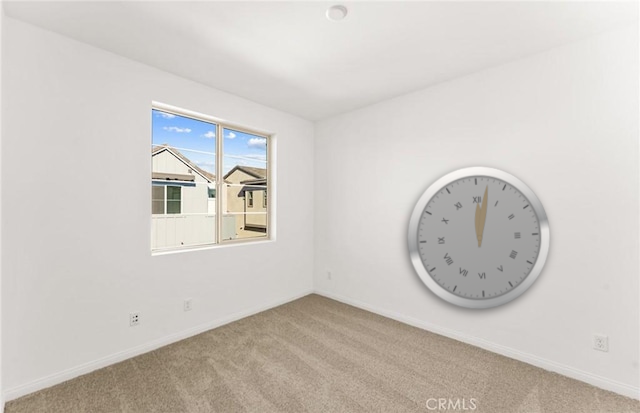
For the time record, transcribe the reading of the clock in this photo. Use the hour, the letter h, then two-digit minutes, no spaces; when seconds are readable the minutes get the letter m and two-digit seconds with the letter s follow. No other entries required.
12h02
